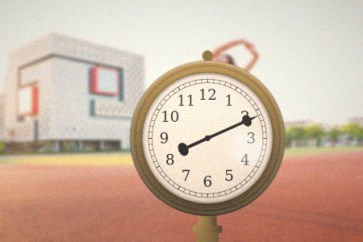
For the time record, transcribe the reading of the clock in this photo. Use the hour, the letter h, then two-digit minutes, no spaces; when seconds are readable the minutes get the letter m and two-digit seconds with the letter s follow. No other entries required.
8h11
